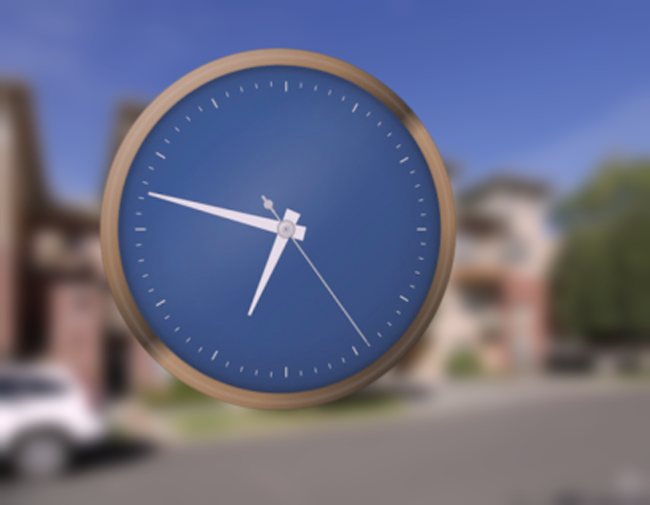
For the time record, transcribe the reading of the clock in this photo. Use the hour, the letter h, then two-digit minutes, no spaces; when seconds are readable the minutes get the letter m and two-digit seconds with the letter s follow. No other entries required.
6h47m24s
